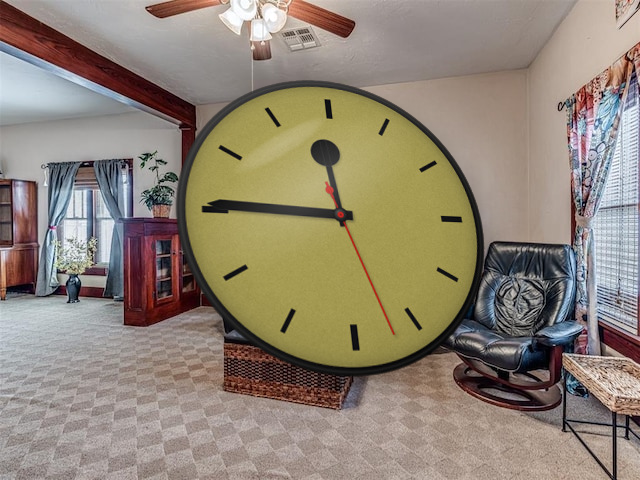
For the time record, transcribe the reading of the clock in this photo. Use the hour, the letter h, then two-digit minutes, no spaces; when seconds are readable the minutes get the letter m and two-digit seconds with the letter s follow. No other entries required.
11h45m27s
